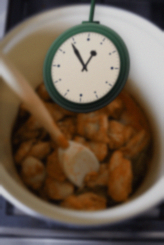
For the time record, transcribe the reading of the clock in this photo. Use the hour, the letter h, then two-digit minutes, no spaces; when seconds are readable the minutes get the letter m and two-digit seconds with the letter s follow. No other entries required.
12h54
